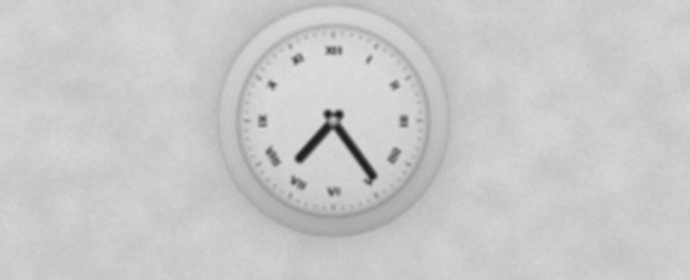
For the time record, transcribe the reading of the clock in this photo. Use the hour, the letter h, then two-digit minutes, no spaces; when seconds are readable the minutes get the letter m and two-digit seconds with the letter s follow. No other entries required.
7h24
